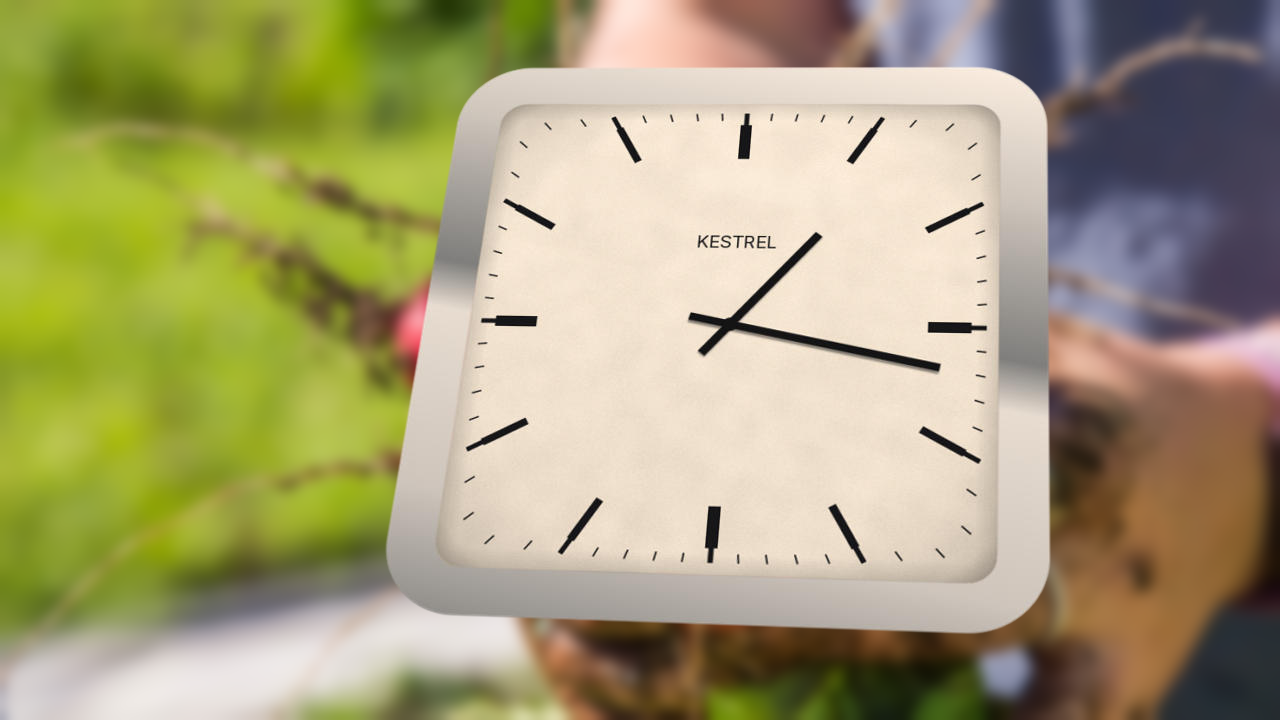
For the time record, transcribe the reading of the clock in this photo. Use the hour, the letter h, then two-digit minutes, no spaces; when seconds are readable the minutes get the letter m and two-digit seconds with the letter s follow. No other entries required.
1h17
